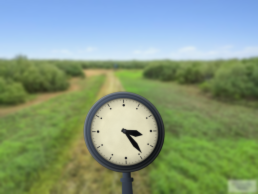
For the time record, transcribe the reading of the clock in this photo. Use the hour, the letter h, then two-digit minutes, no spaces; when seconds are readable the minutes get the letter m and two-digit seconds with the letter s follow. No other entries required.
3h24
